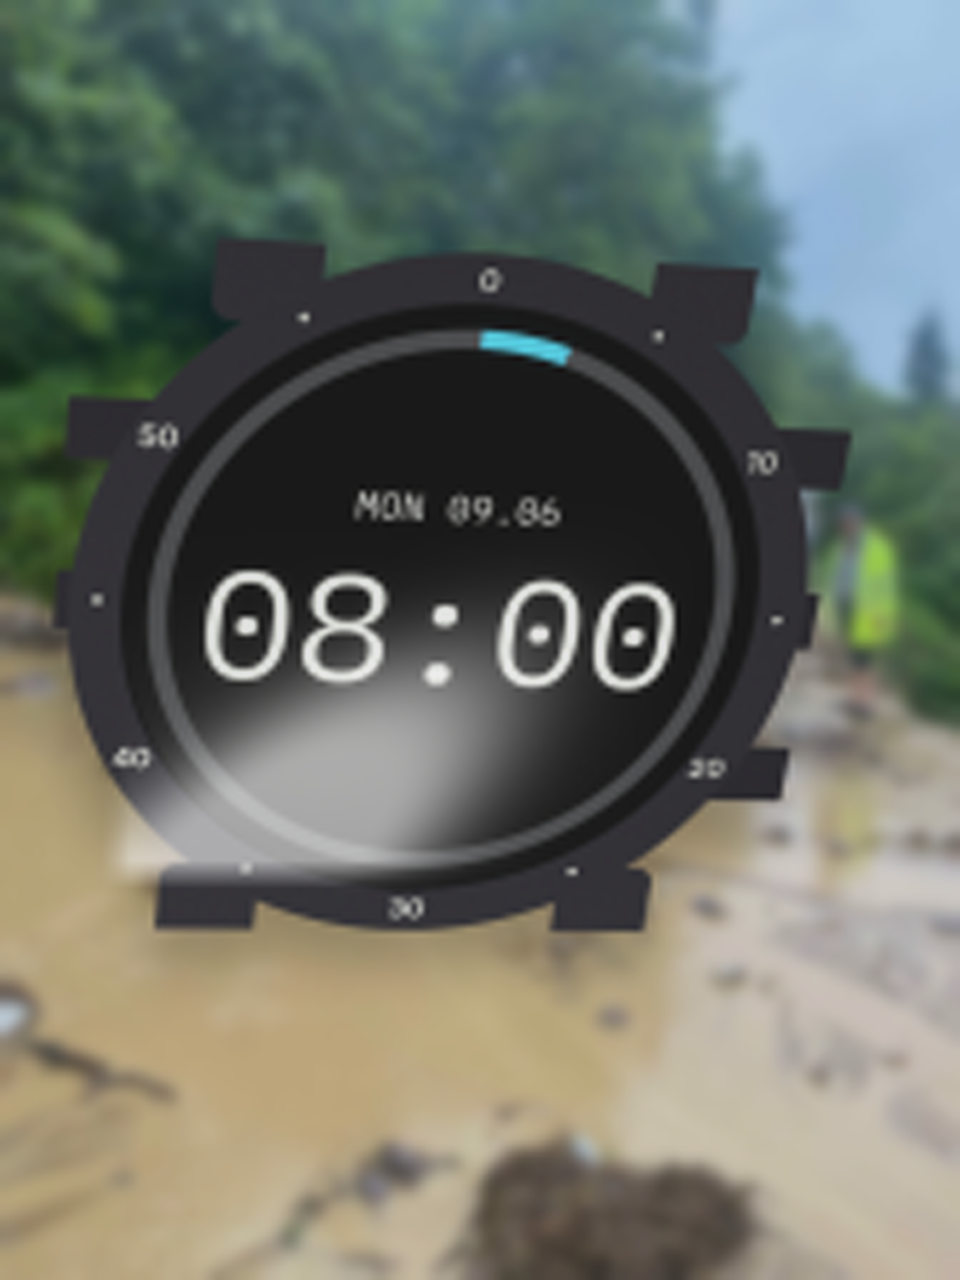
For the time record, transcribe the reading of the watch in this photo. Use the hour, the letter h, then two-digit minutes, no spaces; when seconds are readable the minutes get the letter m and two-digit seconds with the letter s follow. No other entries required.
8h00
